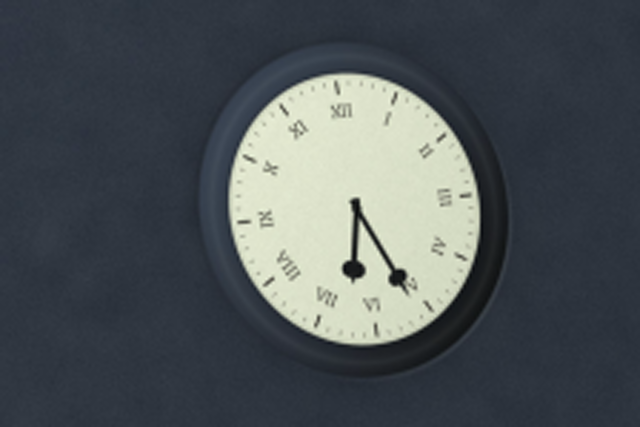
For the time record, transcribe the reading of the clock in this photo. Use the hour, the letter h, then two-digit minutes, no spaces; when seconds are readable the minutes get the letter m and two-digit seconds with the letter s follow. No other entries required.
6h26
